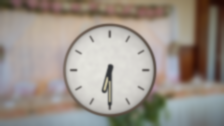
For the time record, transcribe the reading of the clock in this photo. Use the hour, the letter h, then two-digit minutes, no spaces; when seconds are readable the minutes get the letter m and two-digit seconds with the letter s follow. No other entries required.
6h30
